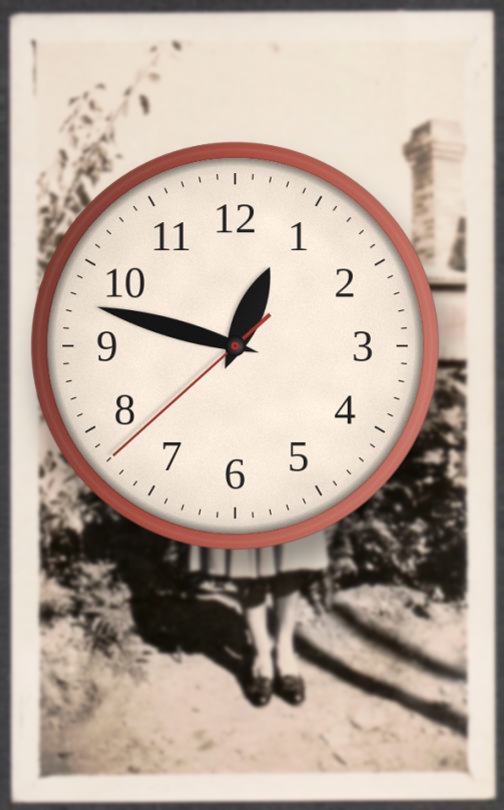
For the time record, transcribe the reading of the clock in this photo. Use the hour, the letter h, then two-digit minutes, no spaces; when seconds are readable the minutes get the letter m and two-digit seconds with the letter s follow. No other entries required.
12h47m38s
